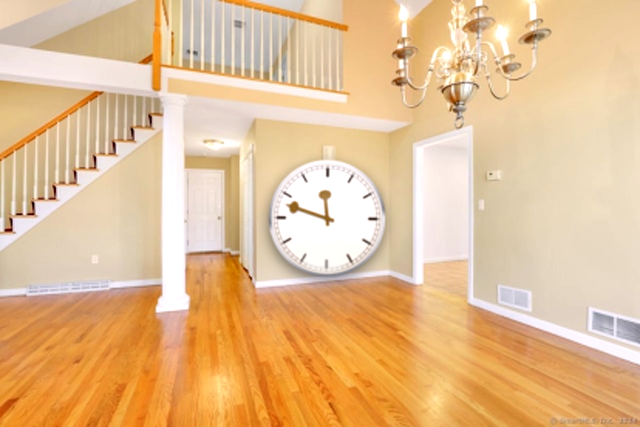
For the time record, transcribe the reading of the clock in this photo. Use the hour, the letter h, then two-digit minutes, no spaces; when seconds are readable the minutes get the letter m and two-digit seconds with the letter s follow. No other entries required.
11h48
